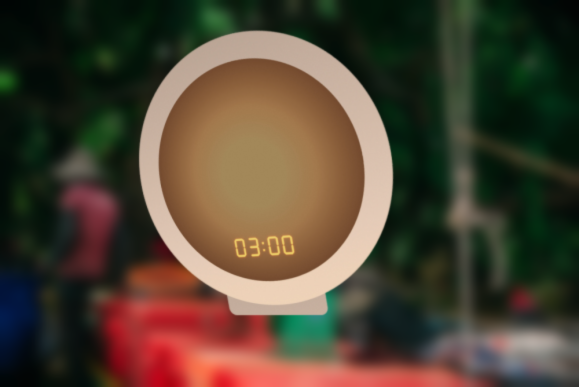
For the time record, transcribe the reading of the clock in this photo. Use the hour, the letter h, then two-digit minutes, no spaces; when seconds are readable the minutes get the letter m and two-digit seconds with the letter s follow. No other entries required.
3h00
